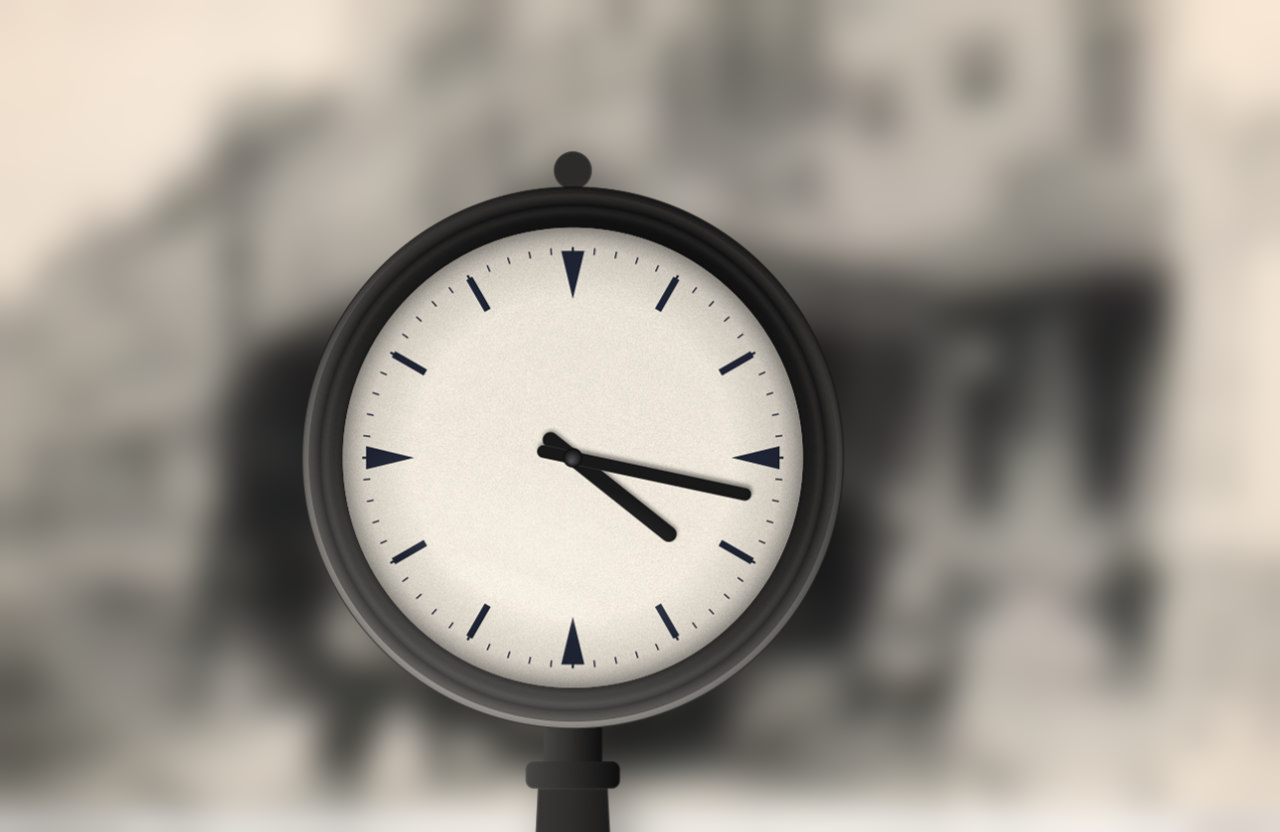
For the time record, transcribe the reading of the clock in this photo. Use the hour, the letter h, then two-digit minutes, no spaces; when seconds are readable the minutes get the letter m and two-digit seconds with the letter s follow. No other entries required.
4h17
